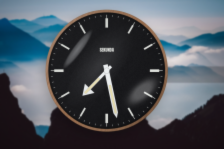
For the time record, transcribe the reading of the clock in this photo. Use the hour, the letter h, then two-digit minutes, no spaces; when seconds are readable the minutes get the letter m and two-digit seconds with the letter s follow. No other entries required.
7h28
